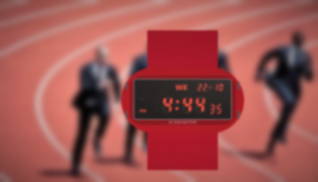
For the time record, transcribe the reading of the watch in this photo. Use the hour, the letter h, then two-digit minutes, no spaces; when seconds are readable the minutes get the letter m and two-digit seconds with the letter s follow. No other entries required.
4h44
